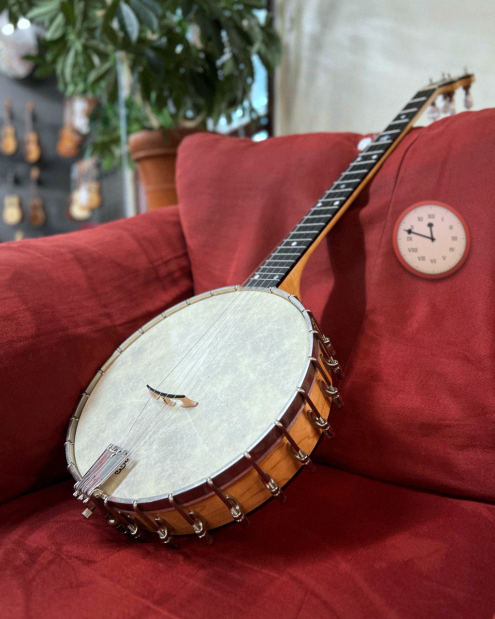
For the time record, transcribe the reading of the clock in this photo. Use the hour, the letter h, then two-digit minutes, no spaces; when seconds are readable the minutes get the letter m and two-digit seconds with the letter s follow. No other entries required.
11h48
